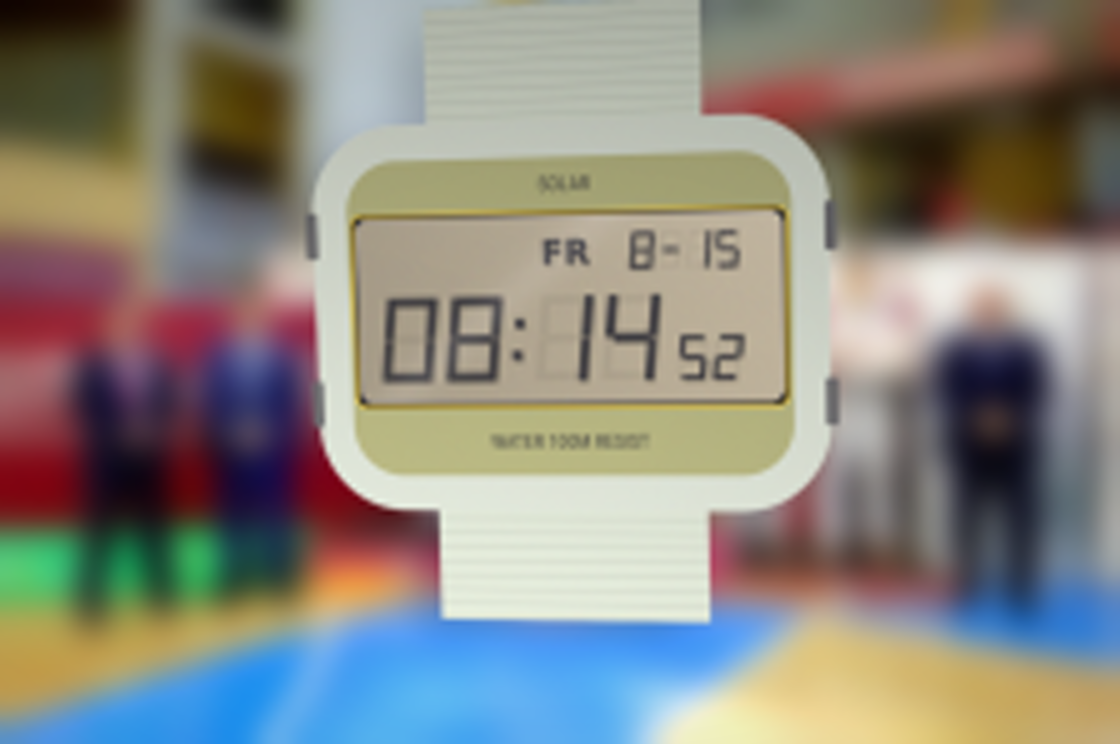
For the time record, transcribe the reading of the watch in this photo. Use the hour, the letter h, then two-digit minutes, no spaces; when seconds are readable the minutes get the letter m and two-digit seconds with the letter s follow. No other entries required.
8h14m52s
